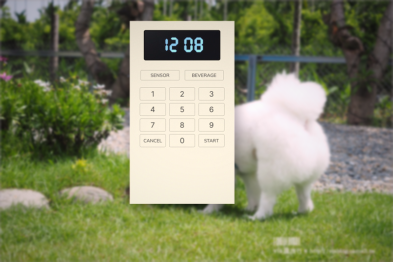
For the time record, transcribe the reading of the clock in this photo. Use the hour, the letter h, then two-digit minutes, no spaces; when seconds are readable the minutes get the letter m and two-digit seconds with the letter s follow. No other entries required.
12h08
